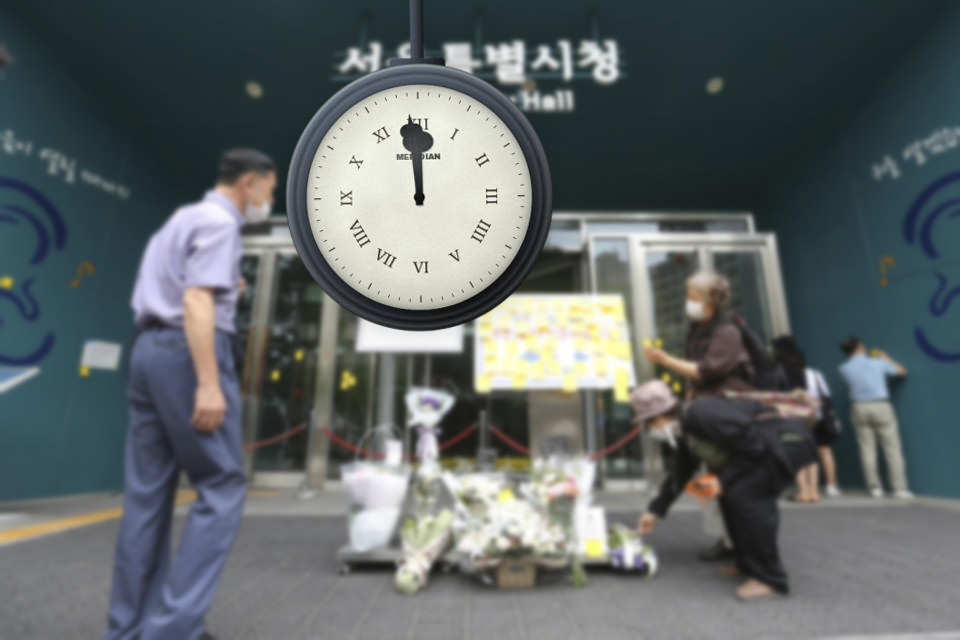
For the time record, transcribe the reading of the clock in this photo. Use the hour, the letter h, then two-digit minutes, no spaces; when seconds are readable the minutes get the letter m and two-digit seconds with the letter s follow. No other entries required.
11h59
